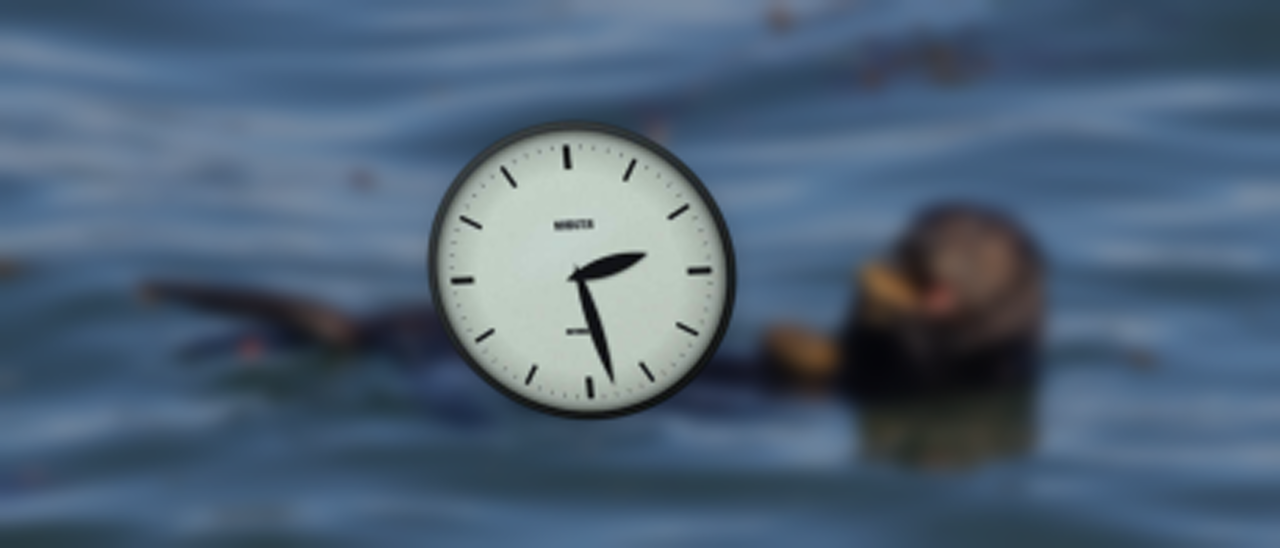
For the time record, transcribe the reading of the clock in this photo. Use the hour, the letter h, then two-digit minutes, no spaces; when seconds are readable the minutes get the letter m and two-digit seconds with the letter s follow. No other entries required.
2h28
